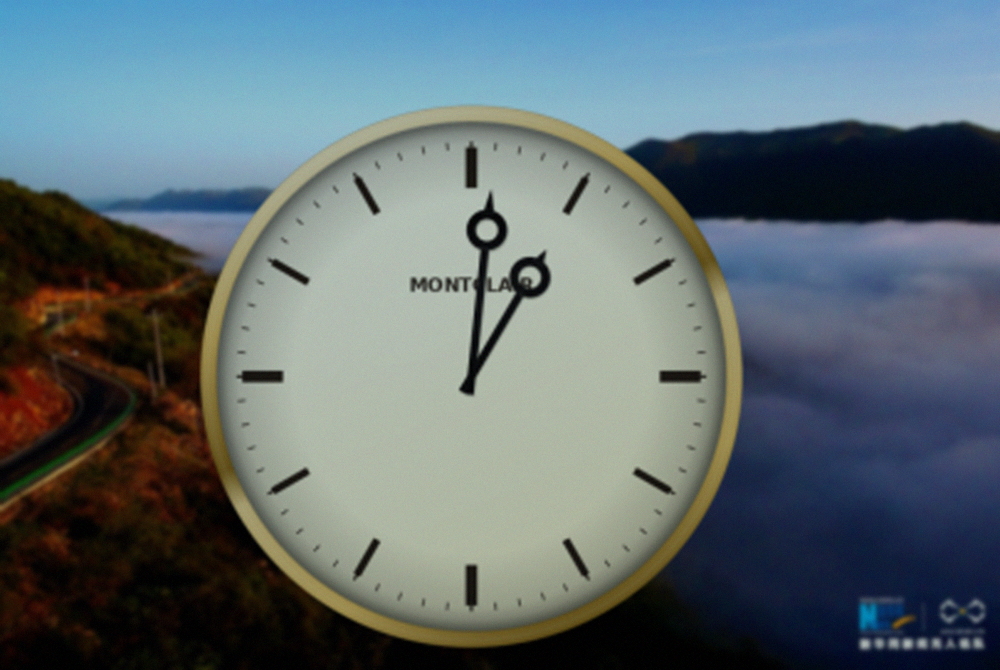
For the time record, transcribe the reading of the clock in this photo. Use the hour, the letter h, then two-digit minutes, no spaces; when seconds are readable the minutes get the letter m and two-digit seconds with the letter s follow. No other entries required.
1h01
